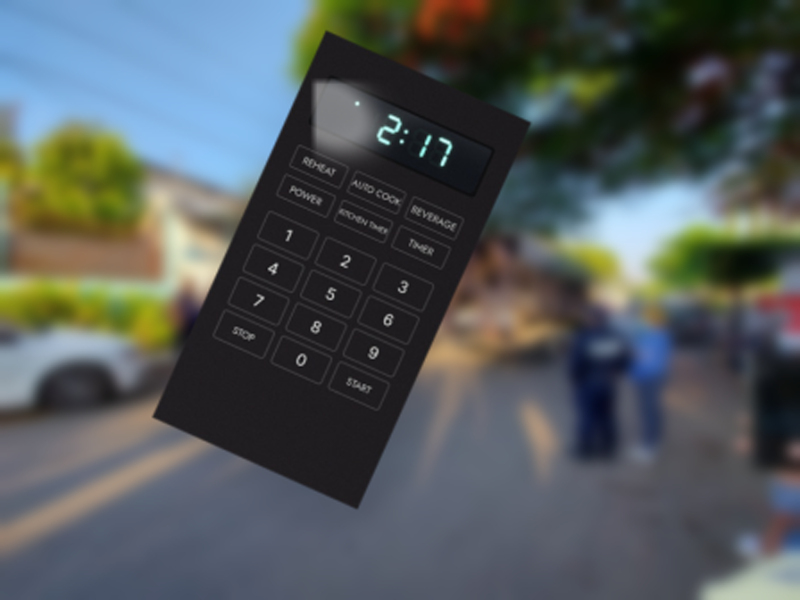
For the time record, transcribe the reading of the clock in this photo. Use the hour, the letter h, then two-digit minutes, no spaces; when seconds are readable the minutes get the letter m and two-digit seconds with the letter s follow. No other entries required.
2h17
